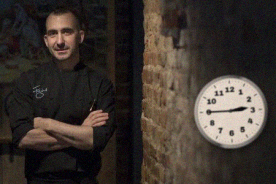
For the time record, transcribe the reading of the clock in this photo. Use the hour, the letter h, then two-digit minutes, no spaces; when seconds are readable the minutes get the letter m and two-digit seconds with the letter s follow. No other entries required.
2h45
